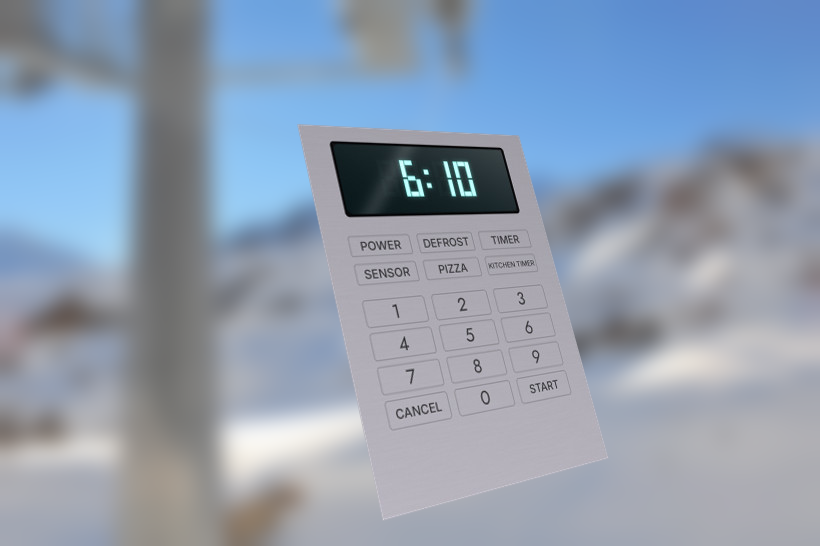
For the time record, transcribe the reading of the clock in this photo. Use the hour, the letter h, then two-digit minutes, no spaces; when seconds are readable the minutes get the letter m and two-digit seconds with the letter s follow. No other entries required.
6h10
